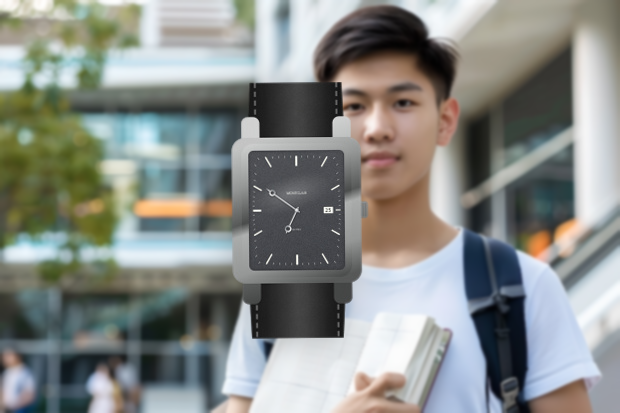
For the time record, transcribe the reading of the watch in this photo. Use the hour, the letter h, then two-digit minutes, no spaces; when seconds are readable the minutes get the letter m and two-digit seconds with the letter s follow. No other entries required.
6h51
